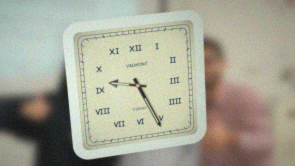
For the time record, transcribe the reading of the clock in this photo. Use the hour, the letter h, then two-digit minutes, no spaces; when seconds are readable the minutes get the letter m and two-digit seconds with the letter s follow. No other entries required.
9h26
